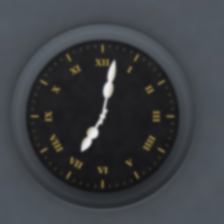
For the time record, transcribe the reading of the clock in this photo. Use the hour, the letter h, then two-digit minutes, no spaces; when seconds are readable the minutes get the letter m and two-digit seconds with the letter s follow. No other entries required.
7h02
